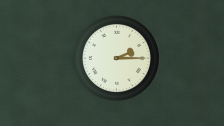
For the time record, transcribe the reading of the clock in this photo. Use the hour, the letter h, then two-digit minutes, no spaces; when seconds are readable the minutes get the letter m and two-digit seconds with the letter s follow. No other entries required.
2h15
